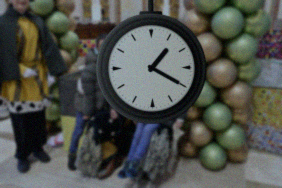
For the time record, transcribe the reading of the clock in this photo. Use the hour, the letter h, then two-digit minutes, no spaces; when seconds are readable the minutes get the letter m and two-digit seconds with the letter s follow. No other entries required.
1h20
